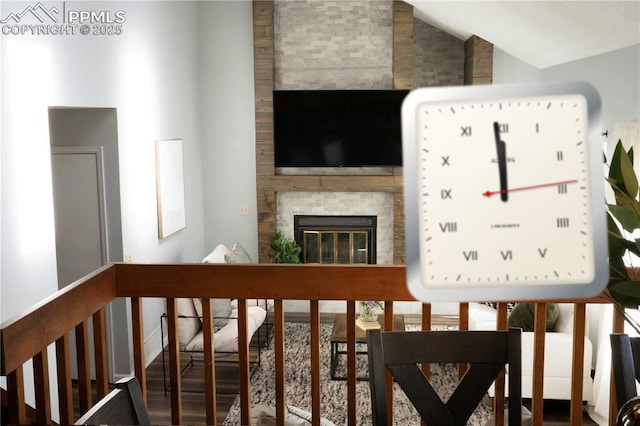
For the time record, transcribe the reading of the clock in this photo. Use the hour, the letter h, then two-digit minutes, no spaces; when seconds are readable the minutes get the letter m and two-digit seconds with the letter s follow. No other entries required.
11h59m14s
